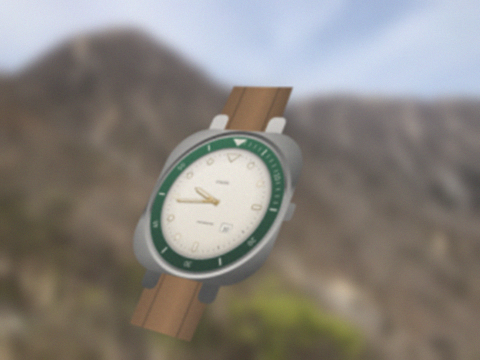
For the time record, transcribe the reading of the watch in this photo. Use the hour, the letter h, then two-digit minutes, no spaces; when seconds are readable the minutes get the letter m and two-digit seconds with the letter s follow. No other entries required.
9h44
